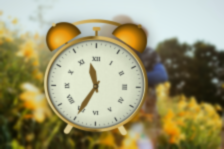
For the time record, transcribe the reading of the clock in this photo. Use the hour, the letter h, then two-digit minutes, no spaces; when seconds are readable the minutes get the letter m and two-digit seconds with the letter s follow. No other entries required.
11h35
